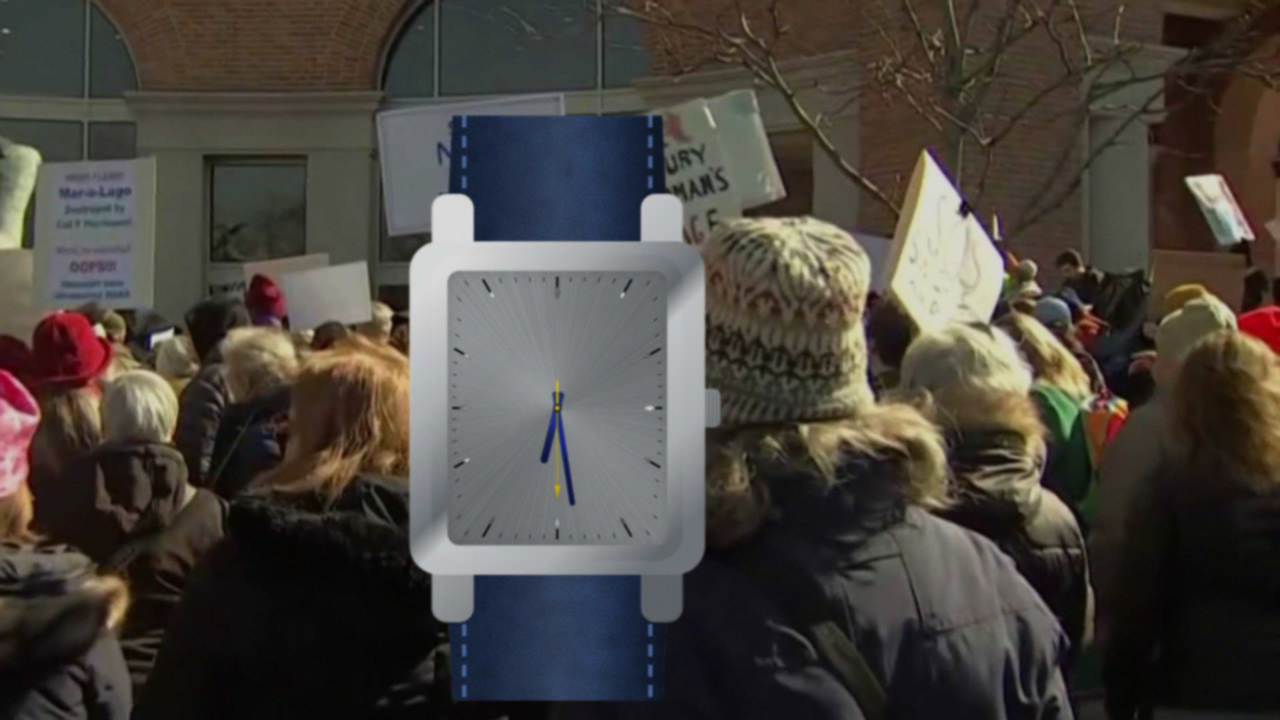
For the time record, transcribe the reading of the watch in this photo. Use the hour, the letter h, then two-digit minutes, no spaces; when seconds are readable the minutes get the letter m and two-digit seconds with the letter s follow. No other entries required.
6h28m30s
